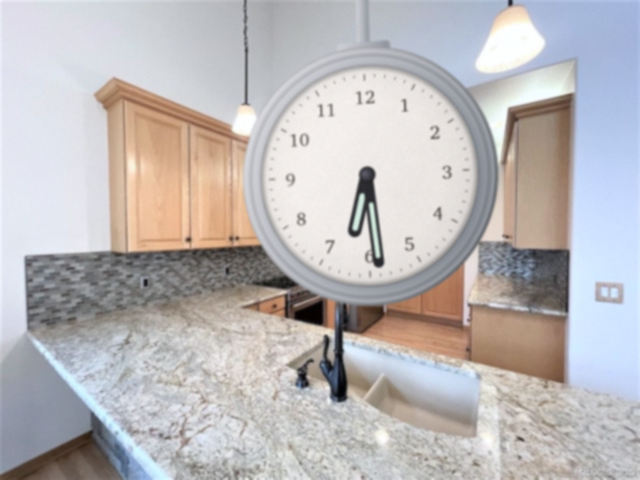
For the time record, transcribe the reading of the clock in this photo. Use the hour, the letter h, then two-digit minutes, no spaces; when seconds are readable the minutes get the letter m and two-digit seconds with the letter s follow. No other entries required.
6h29
